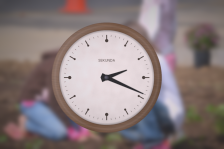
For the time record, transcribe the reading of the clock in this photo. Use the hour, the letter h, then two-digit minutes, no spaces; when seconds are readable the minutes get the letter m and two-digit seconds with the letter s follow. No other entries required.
2h19
